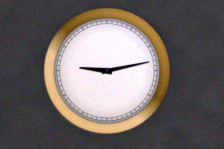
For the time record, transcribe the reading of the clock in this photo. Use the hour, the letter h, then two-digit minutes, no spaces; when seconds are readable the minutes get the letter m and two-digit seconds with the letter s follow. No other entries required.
9h13
